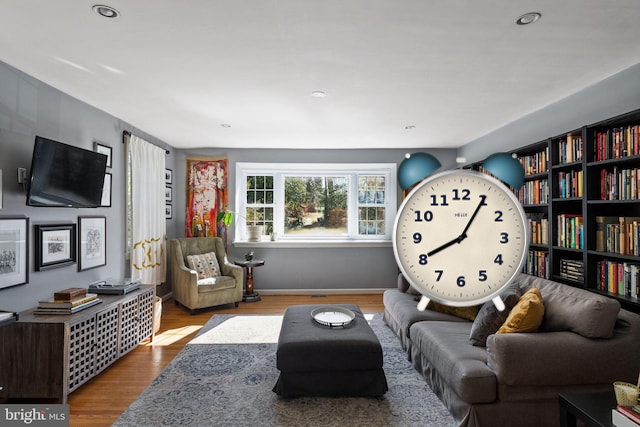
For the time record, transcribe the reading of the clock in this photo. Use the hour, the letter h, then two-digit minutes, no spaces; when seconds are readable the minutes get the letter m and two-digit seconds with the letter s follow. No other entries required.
8h05
